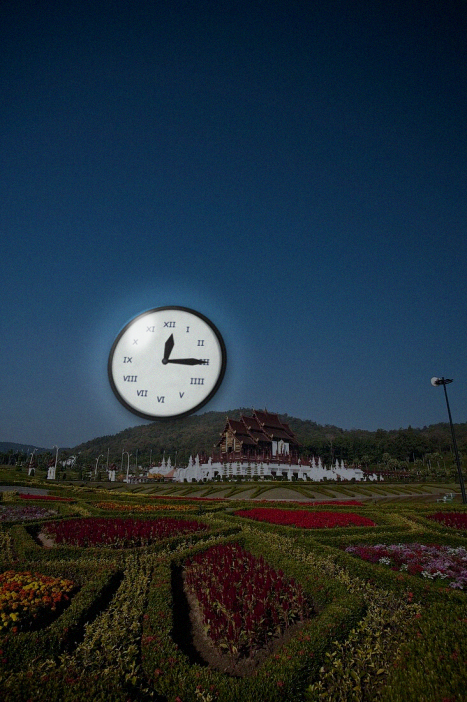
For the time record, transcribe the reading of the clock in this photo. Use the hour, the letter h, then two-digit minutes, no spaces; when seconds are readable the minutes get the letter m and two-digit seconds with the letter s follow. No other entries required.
12h15
